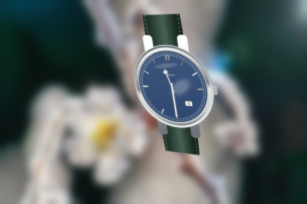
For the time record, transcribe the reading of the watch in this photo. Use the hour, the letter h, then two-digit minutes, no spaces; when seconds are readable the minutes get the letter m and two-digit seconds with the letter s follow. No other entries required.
11h30
